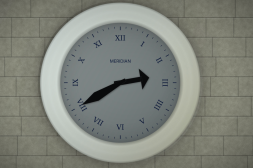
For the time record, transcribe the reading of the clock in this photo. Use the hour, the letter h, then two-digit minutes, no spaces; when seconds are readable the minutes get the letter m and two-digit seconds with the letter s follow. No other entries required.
2h40
